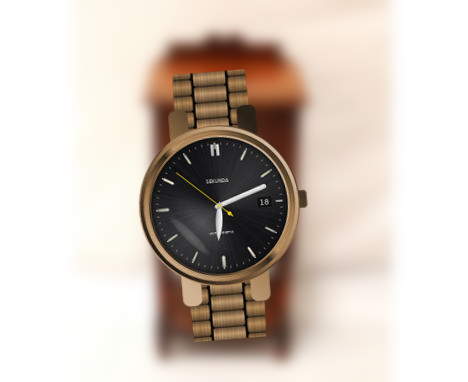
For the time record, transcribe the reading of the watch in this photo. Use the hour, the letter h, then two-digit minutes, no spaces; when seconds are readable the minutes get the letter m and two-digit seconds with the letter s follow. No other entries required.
6h11m52s
